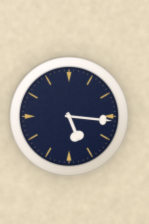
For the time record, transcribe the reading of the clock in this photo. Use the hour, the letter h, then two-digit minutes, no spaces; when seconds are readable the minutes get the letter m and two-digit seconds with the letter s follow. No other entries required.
5h16
